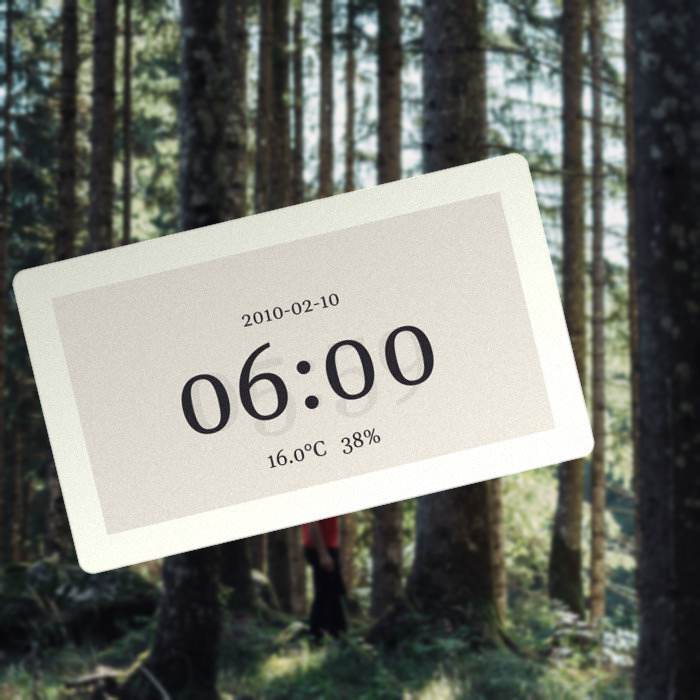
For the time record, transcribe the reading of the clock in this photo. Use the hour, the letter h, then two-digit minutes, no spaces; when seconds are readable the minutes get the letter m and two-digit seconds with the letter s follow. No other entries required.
6h00
